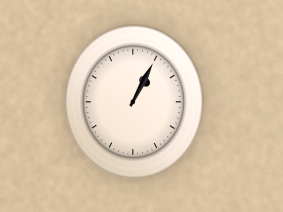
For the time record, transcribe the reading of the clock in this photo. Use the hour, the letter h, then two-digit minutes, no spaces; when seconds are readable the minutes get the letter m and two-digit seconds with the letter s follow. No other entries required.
1h05
